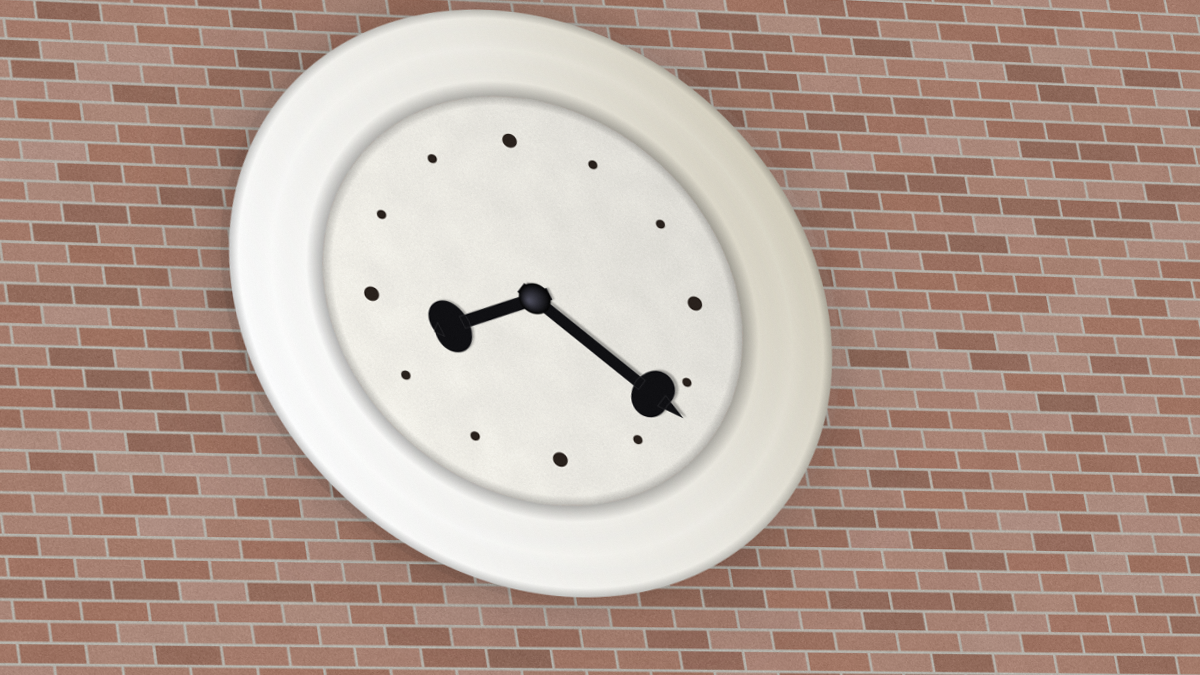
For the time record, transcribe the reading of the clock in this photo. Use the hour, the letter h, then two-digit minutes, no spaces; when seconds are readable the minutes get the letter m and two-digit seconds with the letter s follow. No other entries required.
8h22
